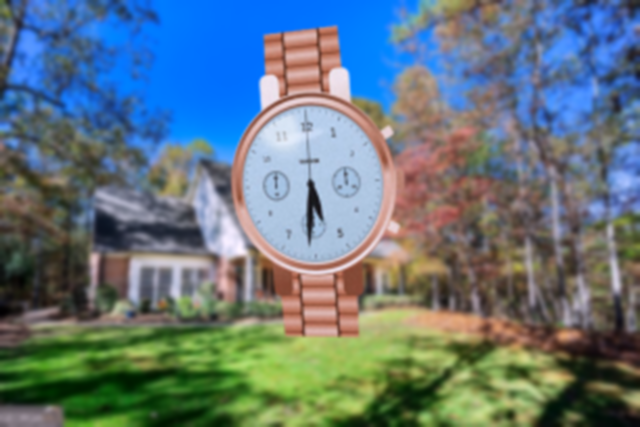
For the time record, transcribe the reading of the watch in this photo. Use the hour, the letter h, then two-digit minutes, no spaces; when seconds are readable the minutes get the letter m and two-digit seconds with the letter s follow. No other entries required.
5h31
